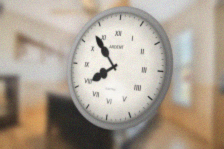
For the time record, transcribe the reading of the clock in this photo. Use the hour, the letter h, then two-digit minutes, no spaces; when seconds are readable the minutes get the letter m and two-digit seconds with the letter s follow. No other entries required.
7h53
